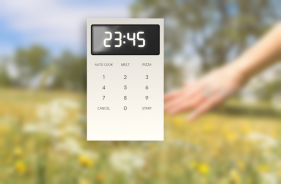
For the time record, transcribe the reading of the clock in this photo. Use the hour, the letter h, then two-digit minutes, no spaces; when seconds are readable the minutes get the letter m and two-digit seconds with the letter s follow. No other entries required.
23h45
